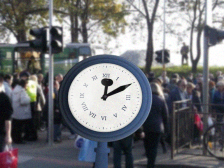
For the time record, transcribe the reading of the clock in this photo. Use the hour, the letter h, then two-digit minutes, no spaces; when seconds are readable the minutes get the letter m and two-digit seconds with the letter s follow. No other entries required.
12h10
